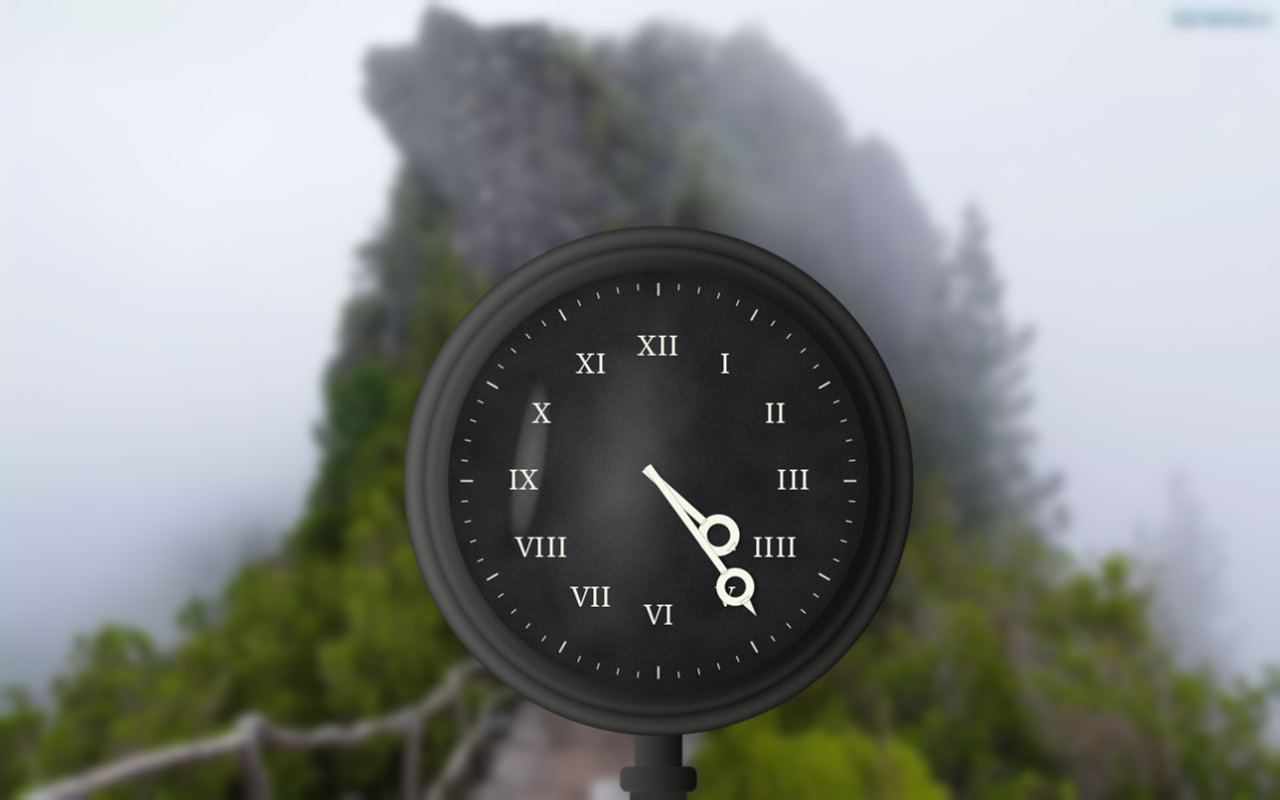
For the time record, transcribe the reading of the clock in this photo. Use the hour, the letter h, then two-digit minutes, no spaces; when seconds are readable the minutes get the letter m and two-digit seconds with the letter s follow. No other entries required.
4h24
